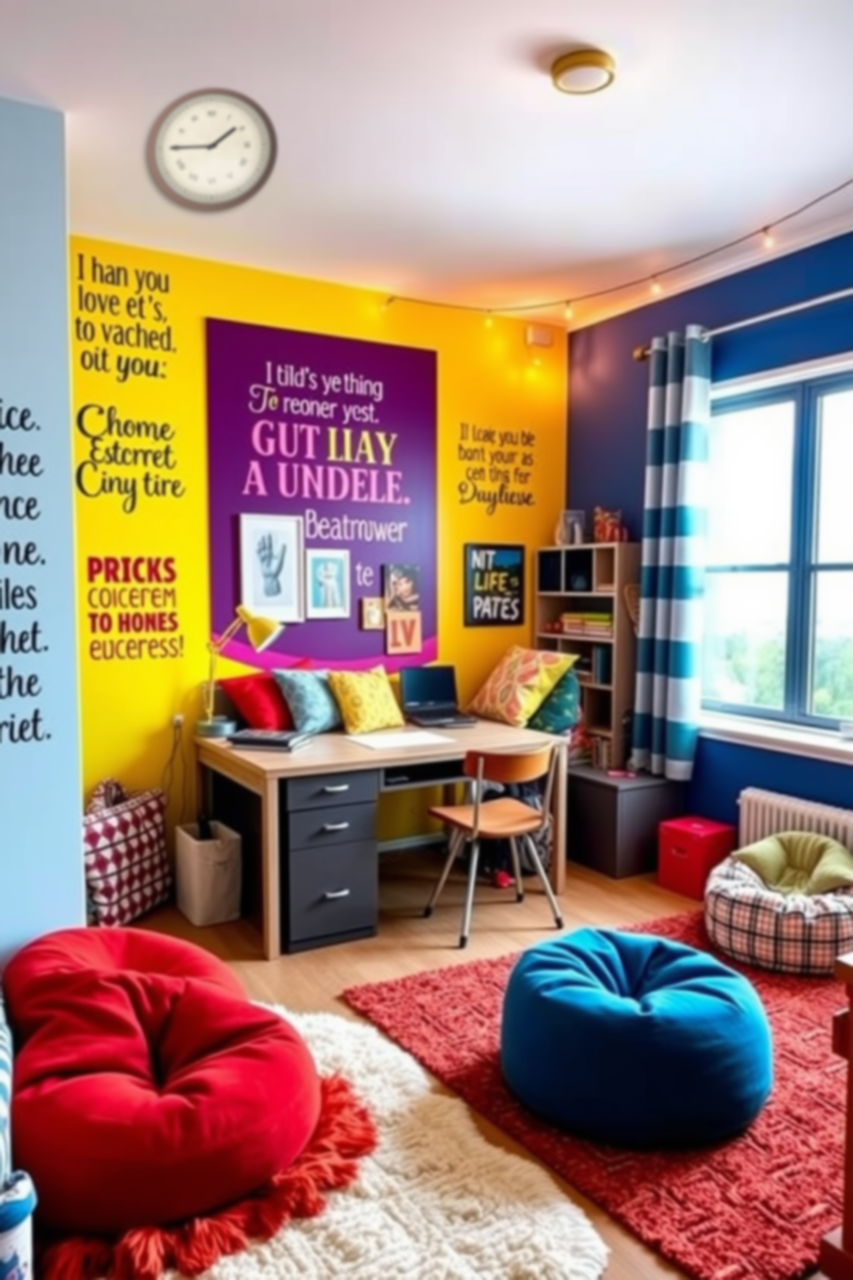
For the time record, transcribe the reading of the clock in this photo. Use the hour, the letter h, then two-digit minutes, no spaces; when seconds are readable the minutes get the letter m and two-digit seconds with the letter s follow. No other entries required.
1h45
